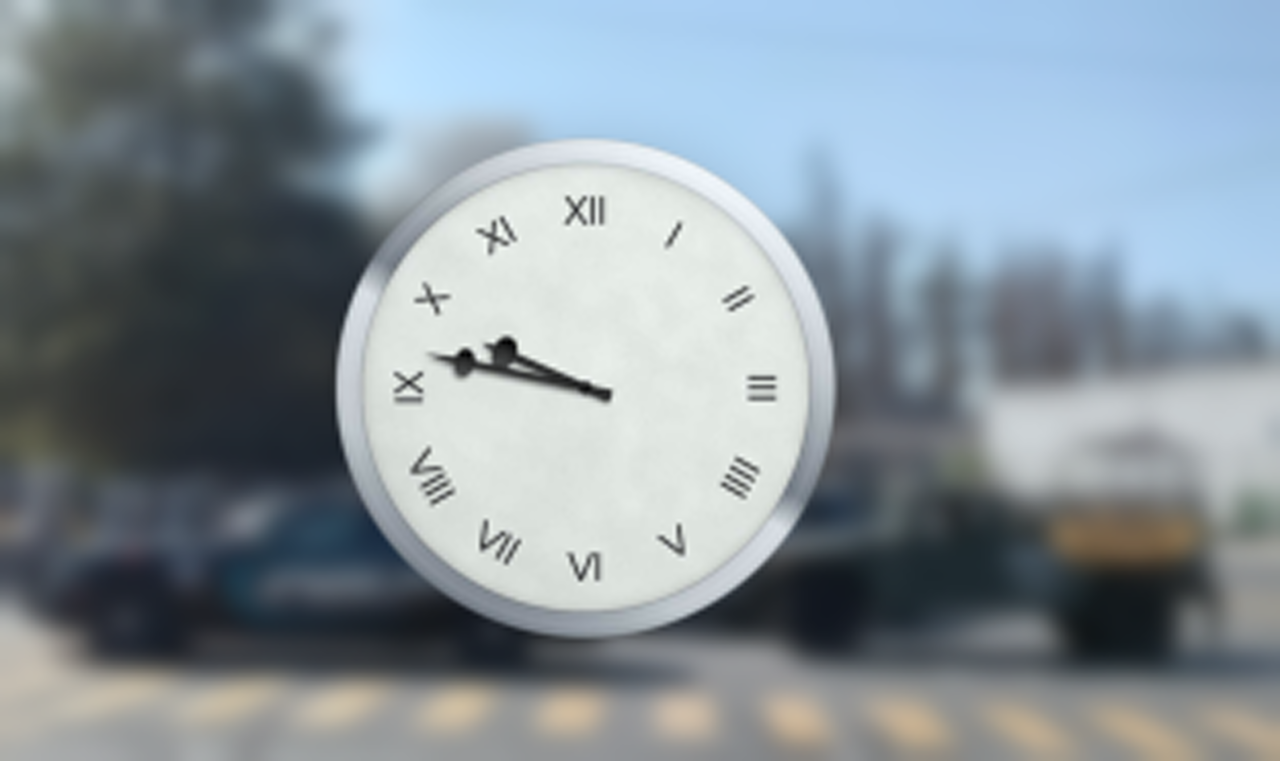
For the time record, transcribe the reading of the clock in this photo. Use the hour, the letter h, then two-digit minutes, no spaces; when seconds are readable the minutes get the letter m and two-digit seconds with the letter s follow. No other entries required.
9h47
